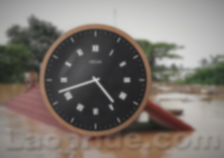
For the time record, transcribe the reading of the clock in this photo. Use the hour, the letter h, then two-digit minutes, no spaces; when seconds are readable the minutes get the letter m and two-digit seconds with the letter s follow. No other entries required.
4h42
